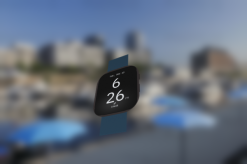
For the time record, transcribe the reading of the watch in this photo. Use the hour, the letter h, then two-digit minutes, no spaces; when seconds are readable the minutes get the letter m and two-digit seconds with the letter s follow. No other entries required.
6h26
